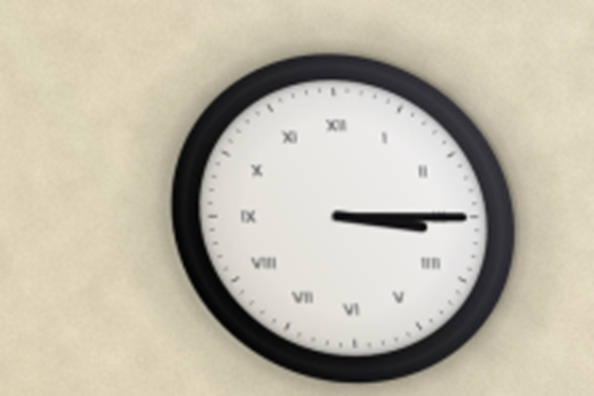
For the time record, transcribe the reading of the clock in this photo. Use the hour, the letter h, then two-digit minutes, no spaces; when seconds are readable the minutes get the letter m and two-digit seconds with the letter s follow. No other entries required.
3h15
